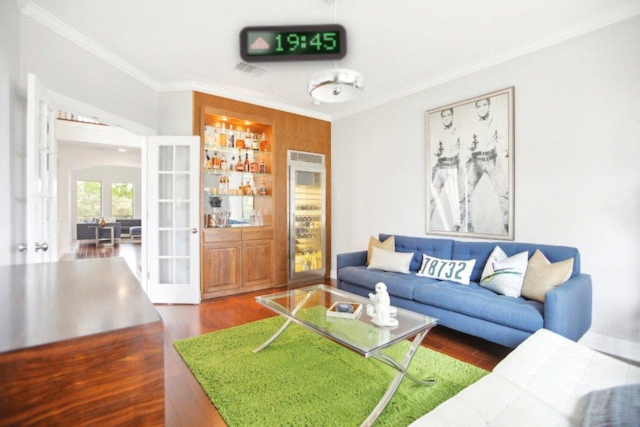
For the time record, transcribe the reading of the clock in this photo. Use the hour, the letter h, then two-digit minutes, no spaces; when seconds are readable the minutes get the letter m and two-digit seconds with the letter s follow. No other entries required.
19h45
